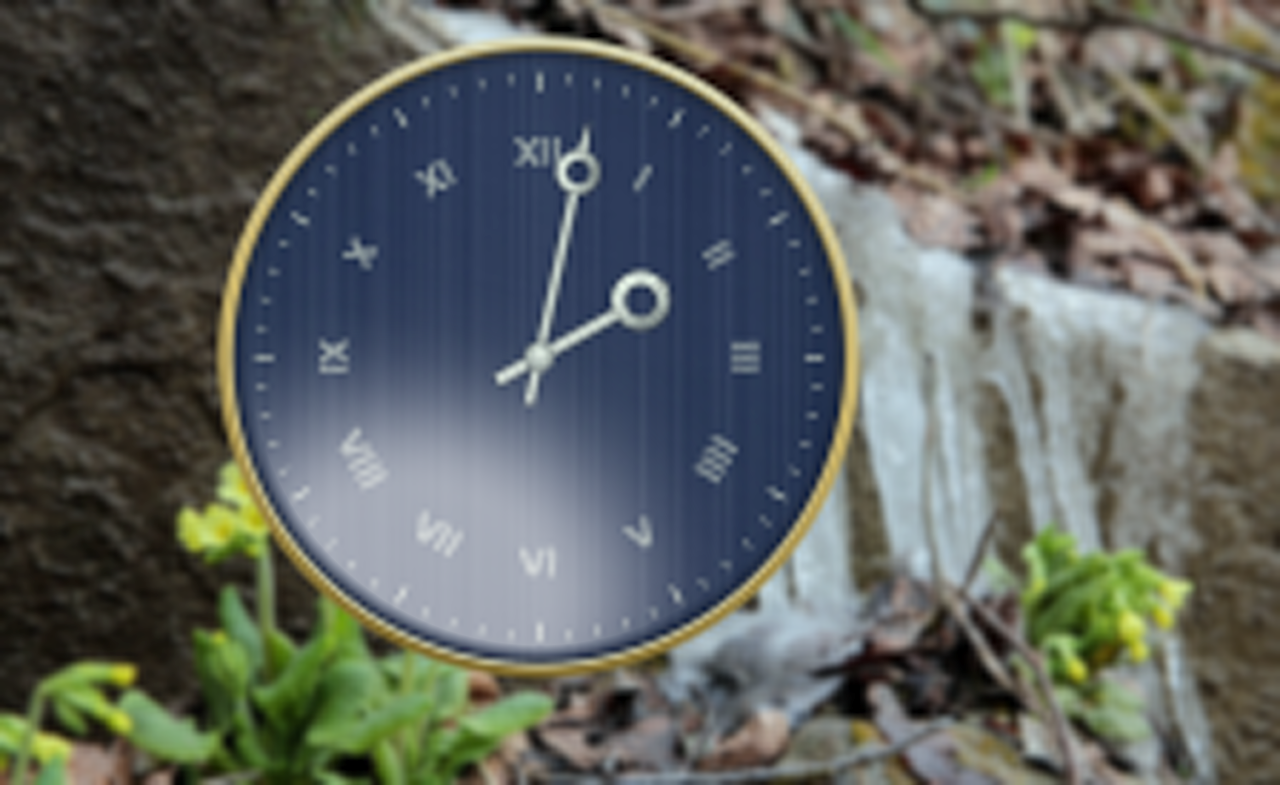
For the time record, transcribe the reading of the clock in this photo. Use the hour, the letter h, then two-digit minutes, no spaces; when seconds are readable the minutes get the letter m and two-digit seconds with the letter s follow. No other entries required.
2h02
